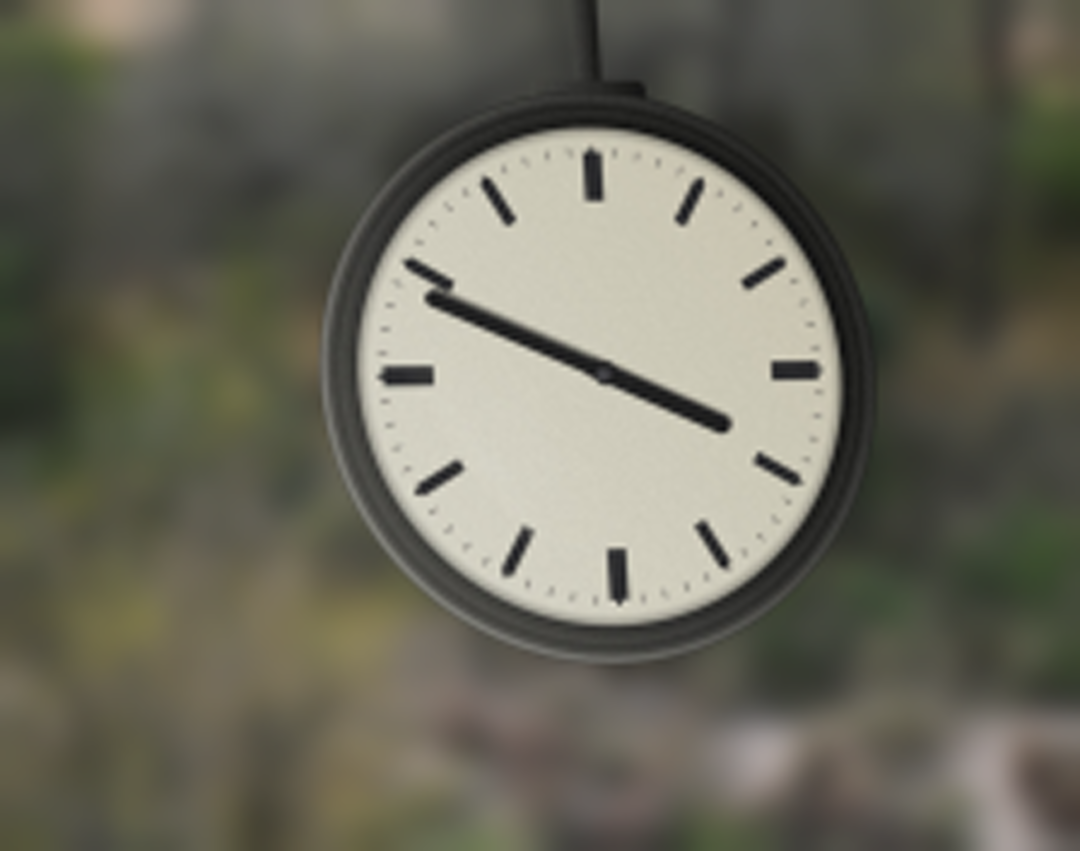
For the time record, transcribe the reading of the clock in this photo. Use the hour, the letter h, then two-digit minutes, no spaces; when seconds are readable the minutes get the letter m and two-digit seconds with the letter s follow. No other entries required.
3h49
